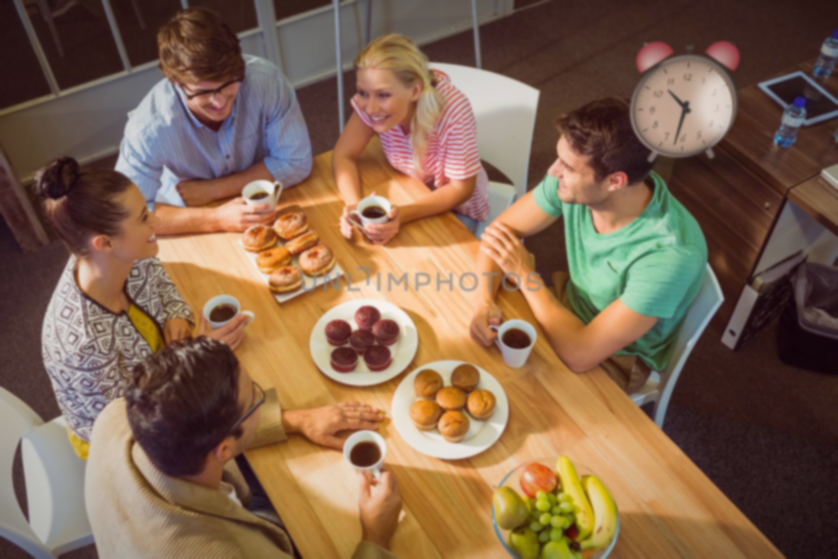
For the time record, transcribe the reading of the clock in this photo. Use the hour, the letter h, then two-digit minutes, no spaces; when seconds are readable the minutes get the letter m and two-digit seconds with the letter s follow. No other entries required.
10h32
